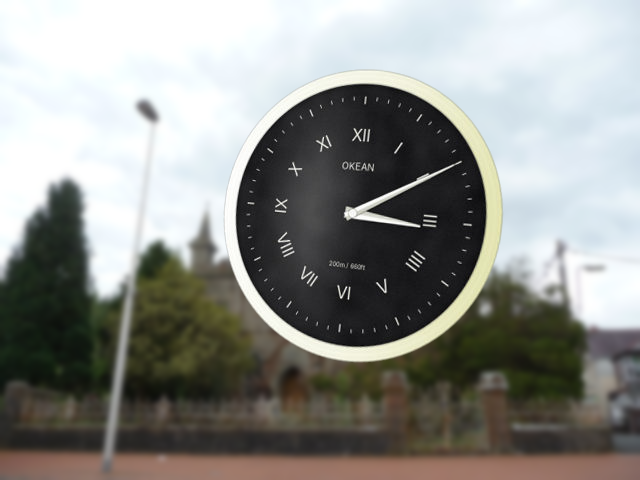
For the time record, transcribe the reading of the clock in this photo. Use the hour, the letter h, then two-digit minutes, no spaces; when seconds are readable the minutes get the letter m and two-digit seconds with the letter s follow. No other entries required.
3h10
